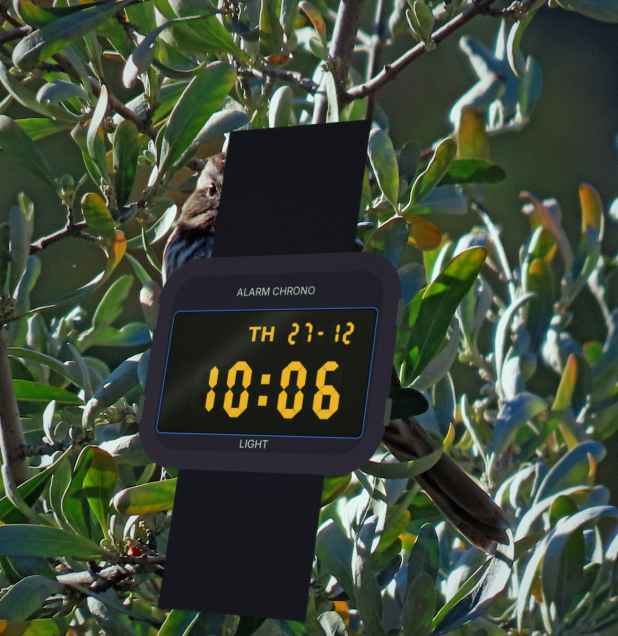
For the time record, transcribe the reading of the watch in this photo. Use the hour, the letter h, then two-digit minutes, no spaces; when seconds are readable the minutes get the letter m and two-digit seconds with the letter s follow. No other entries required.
10h06
